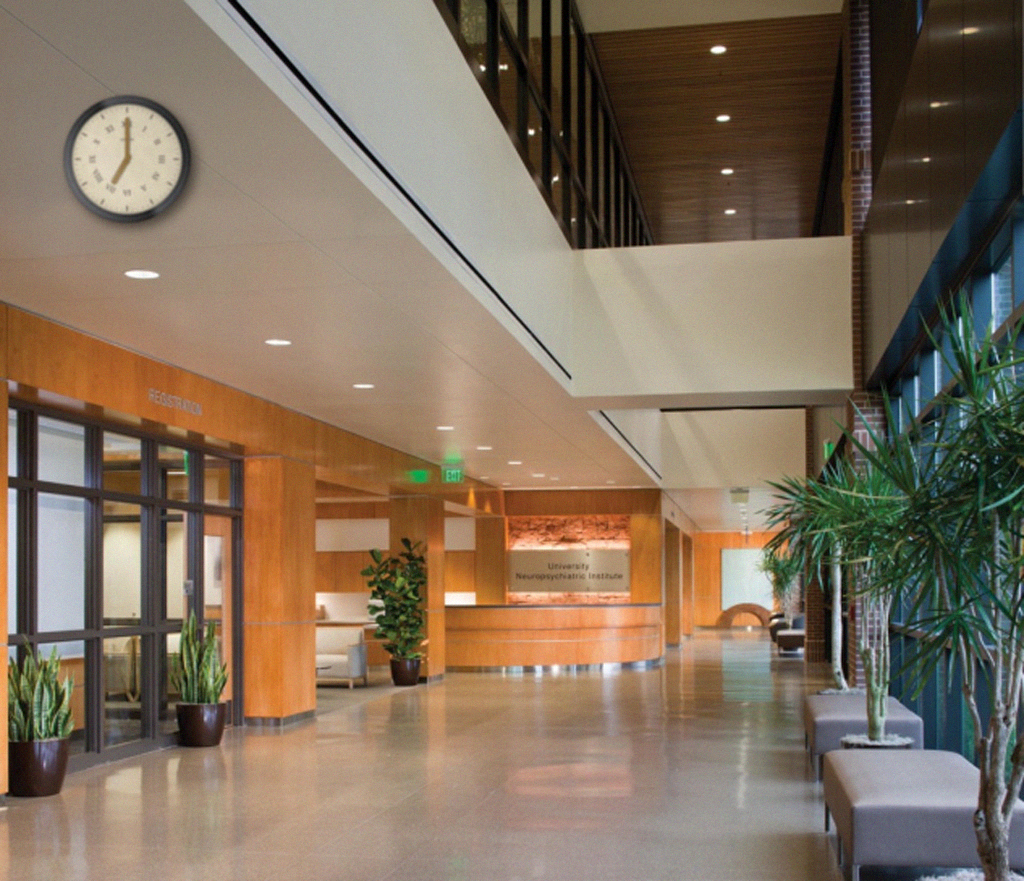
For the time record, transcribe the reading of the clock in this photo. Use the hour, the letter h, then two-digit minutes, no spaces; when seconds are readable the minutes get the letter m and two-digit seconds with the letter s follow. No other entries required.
7h00
